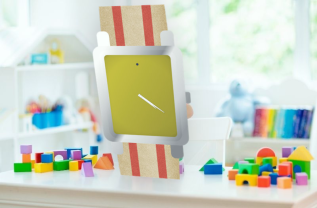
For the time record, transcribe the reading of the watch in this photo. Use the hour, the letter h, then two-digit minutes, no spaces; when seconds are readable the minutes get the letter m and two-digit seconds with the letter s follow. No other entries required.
4h21
